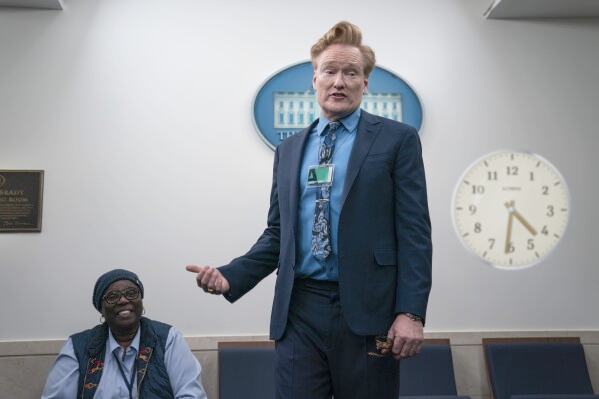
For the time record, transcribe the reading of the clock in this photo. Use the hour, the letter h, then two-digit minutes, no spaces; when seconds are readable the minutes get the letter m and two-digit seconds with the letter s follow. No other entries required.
4h31
